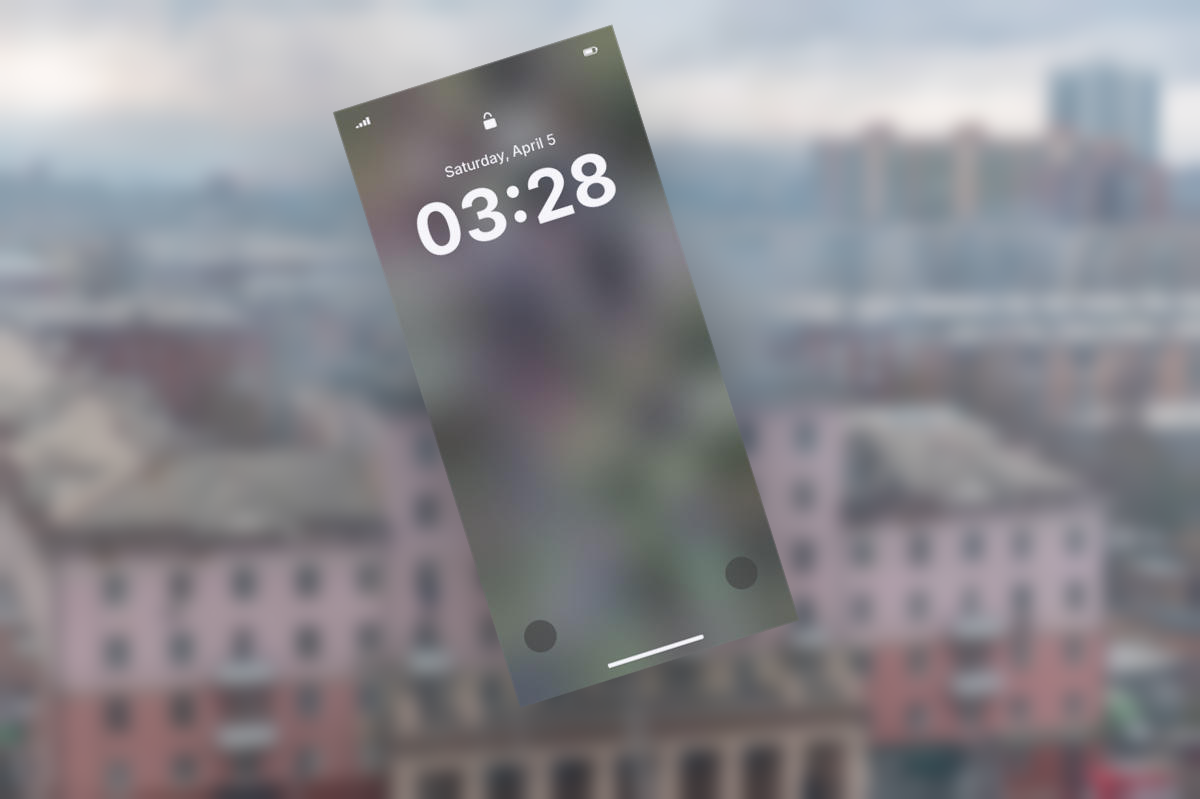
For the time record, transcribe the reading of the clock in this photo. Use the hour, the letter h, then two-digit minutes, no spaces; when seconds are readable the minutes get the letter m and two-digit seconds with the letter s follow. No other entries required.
3h28
